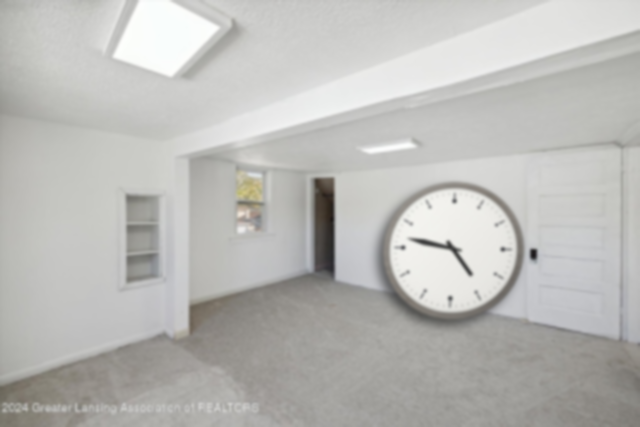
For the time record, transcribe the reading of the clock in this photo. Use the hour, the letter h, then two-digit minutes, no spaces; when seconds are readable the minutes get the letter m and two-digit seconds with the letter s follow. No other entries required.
4h47
